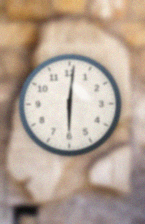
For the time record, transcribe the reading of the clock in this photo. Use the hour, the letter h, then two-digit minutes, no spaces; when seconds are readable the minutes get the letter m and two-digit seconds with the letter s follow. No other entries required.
6h01
